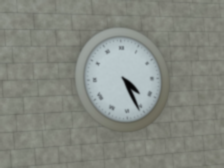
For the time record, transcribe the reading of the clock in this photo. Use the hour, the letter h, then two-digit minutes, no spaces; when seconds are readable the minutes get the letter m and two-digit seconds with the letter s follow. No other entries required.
4h26
